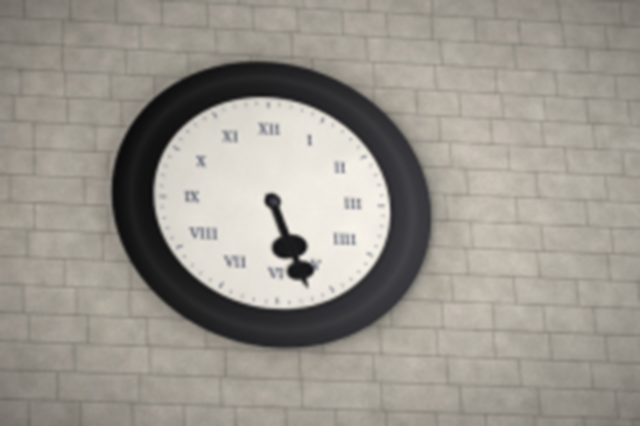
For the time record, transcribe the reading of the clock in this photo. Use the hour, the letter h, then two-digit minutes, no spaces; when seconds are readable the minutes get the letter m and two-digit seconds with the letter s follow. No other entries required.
5h27
